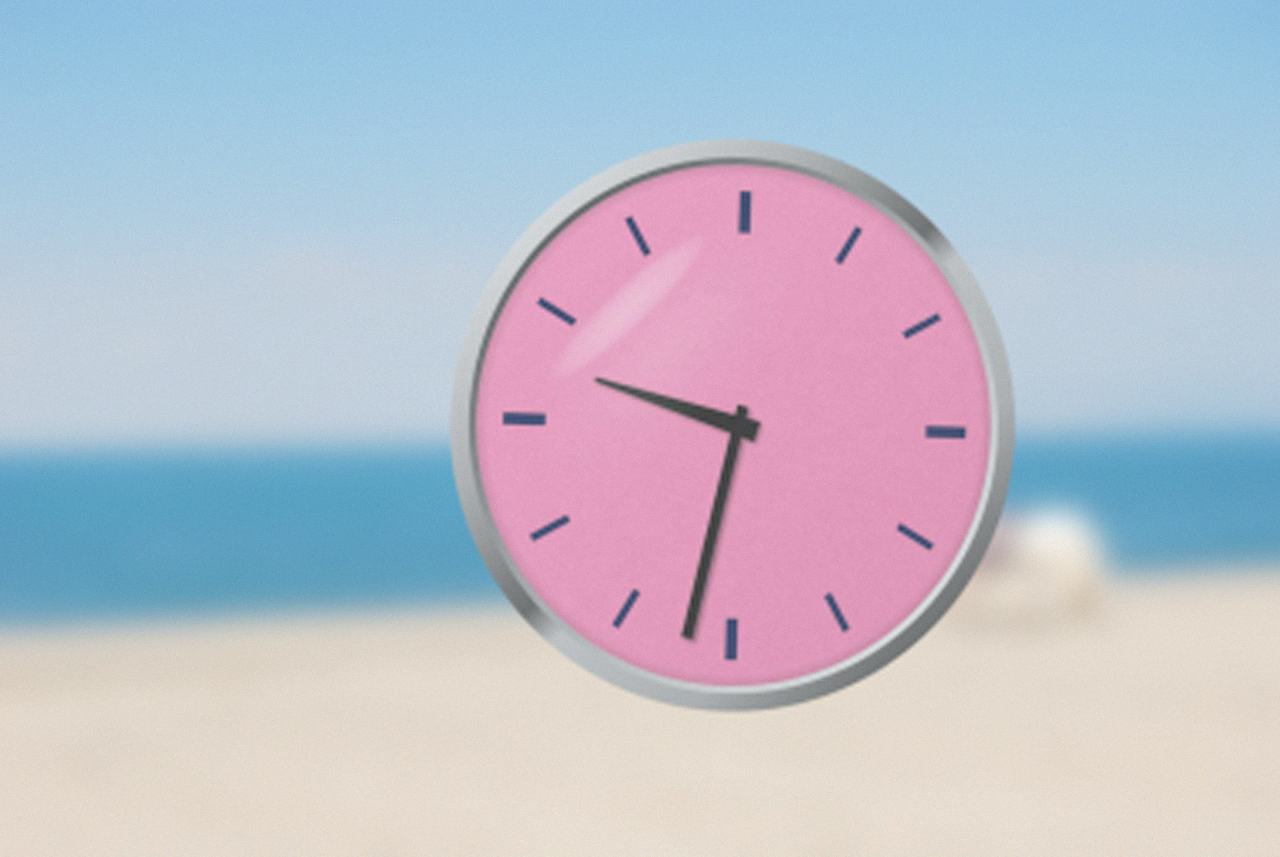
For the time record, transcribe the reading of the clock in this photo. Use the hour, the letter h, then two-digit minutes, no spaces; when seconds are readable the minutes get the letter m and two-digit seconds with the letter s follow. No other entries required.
9h32
